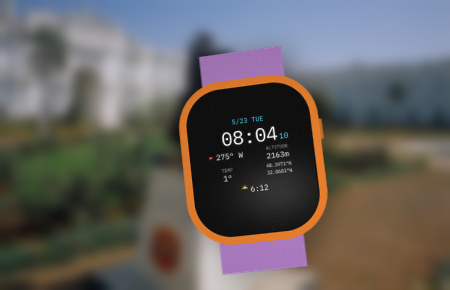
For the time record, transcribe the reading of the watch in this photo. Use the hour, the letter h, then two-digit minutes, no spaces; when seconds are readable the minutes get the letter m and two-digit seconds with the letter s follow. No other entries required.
8h04m10s
